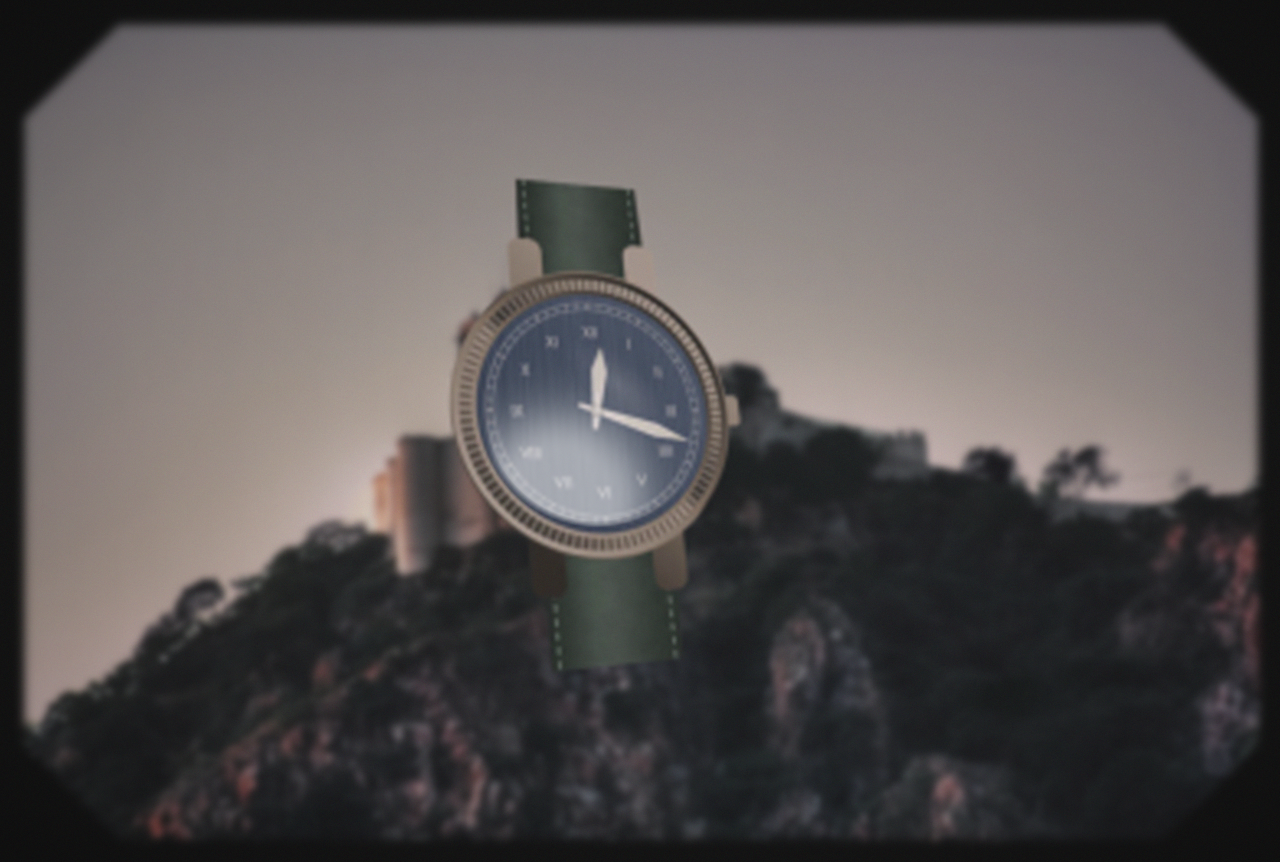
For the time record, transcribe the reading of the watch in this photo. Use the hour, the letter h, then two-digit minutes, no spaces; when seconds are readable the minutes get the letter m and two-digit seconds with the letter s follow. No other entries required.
12h18
